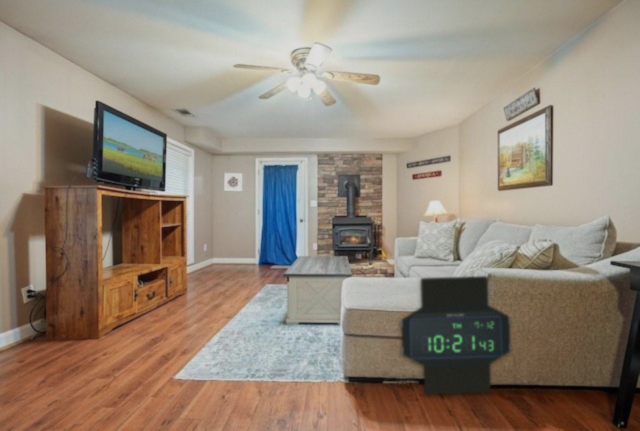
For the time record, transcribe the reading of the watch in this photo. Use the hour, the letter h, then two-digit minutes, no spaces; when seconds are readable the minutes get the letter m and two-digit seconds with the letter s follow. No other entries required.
10h21m43s
